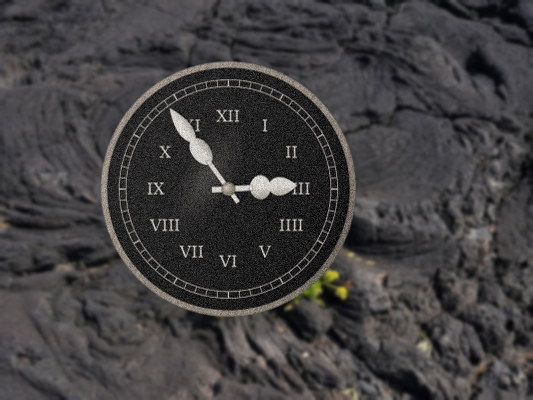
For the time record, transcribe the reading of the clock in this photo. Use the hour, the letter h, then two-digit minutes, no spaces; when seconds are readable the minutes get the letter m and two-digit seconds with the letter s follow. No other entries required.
2h54
